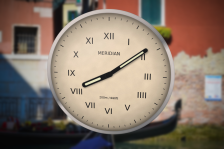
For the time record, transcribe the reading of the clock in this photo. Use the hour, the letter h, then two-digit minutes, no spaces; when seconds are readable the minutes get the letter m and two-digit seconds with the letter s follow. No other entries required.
8h09
